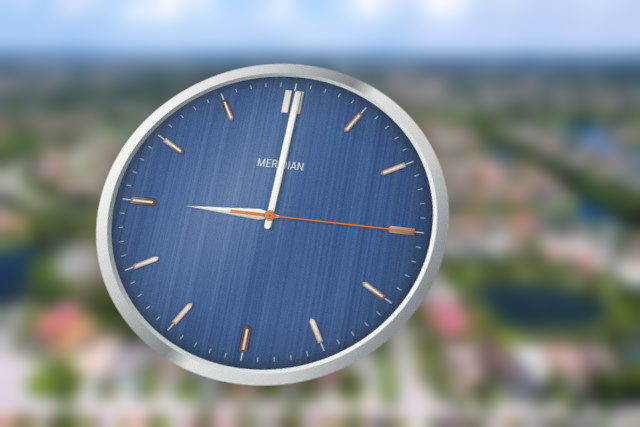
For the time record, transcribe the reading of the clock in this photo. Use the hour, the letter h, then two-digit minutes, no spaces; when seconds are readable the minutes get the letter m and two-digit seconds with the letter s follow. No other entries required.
9h00m15s
